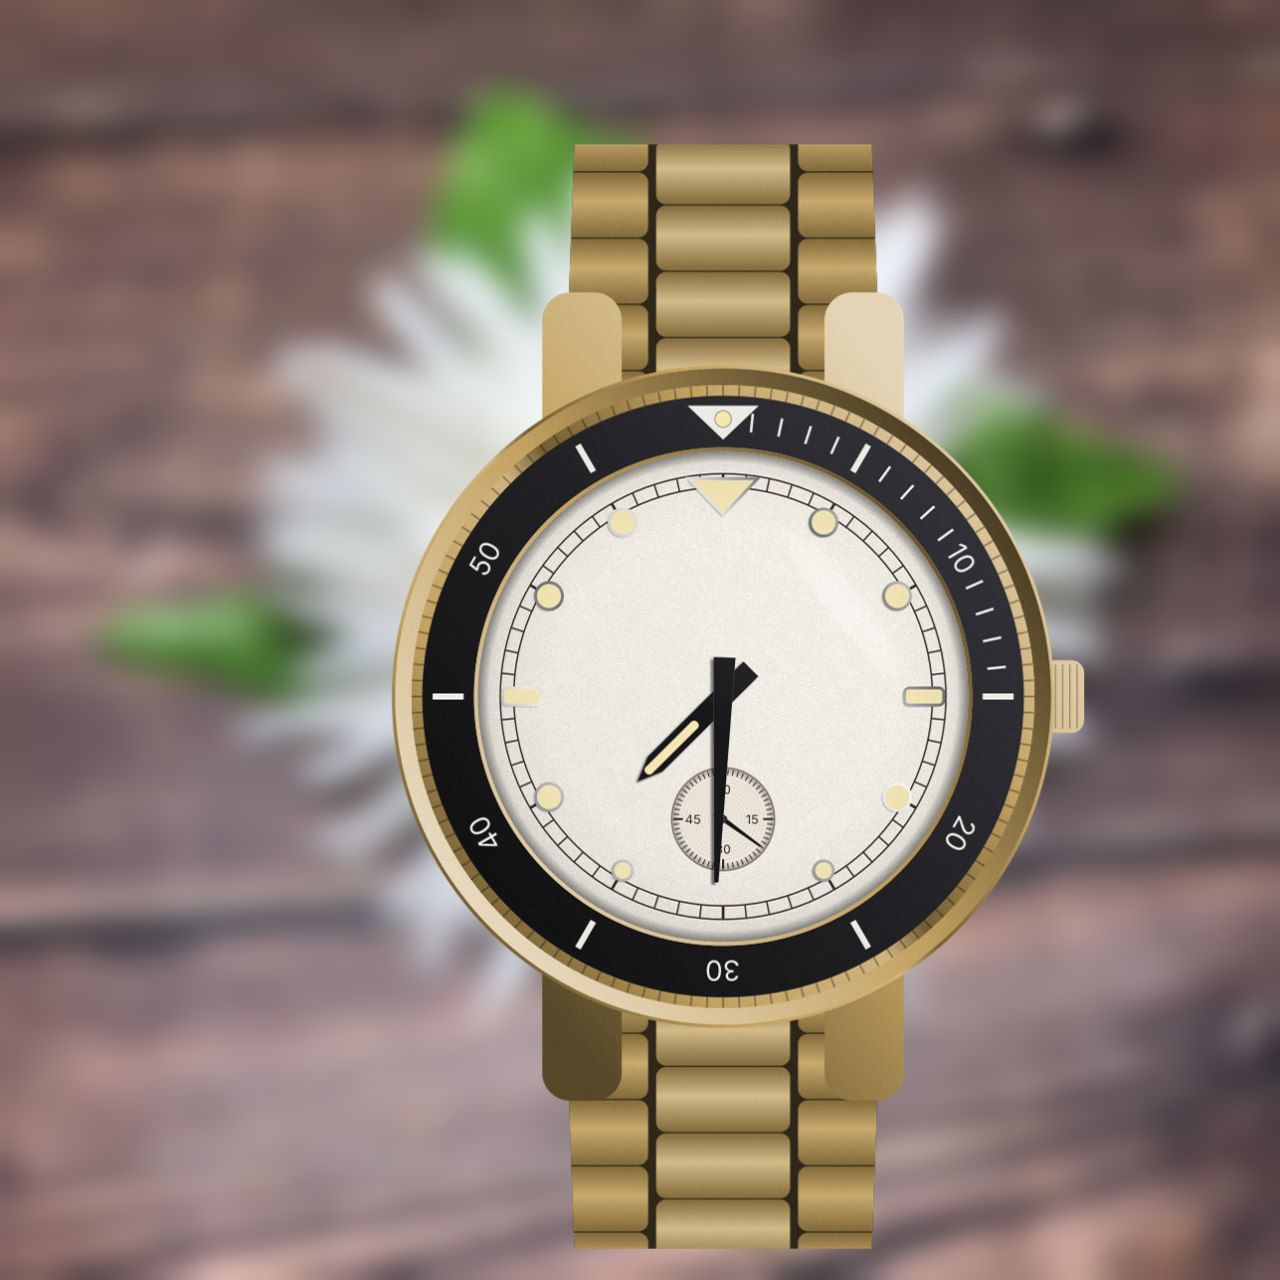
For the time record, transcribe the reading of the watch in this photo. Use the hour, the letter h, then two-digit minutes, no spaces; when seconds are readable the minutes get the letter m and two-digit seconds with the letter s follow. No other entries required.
7h30m21s
